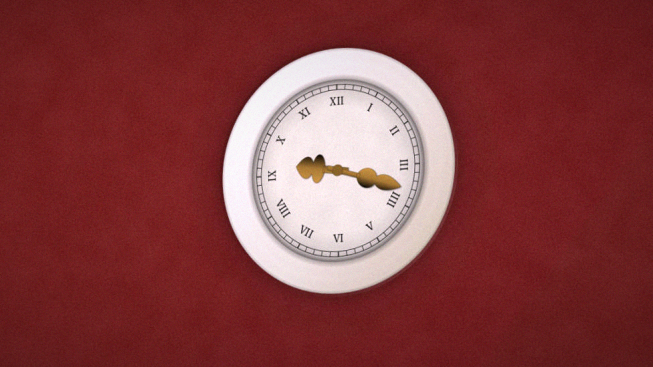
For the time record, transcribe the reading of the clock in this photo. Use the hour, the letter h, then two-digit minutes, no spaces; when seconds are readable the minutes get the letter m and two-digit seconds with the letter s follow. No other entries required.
9h18
